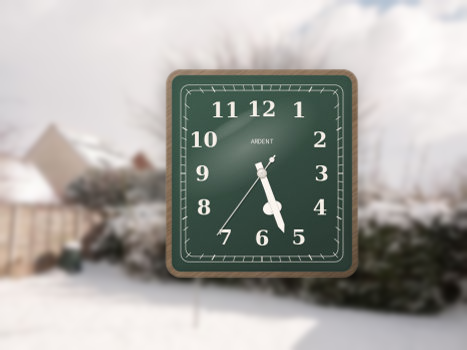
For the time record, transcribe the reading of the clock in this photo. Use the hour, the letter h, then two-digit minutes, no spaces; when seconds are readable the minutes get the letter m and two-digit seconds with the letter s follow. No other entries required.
5h26m36s
